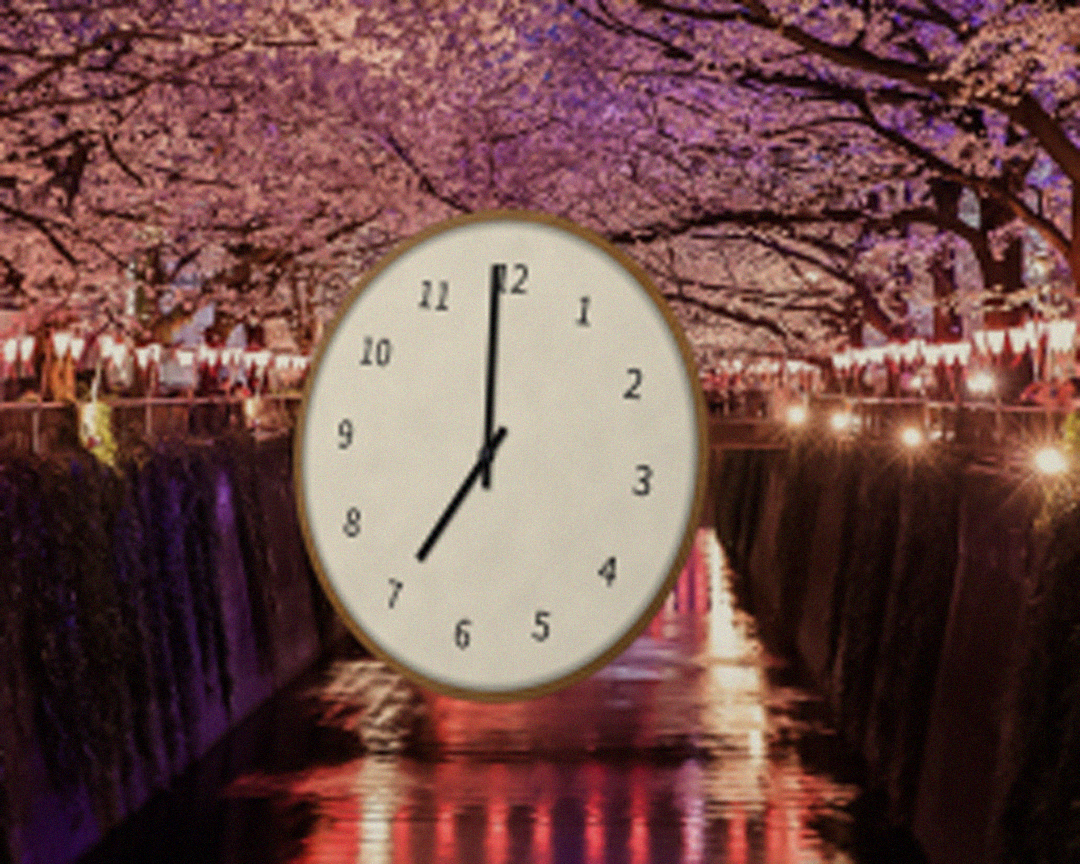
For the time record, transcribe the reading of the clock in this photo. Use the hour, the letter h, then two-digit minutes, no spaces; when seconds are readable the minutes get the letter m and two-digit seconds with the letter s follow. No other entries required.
6h59
